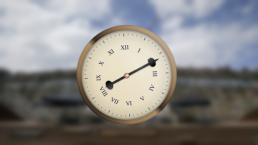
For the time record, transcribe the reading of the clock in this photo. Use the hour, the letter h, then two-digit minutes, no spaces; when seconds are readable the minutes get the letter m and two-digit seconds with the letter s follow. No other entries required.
8h11
